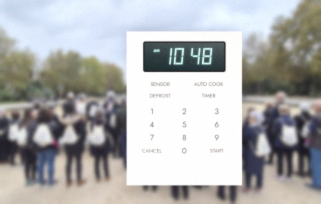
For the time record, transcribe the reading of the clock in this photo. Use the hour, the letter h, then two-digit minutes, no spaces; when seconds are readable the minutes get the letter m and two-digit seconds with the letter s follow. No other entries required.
10h48
